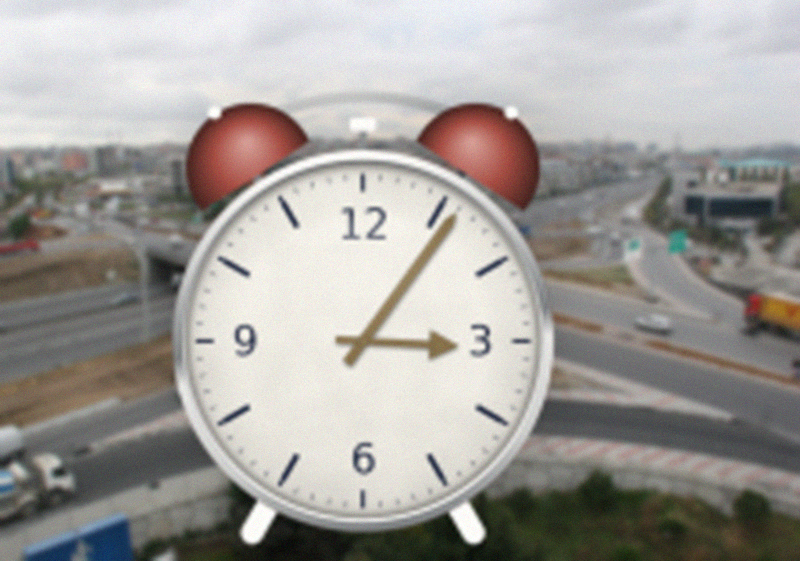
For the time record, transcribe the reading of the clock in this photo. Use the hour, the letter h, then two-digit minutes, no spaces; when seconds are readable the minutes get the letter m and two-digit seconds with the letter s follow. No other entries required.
3h06
